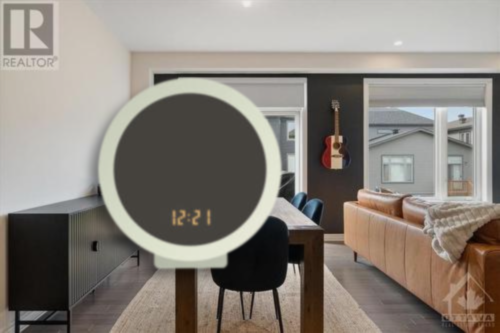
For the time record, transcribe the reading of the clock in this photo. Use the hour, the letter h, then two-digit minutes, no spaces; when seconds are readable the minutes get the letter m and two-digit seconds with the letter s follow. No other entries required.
12h21
